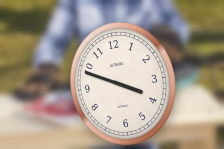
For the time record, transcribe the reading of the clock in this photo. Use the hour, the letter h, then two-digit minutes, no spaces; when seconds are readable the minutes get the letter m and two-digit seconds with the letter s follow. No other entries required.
3h49
